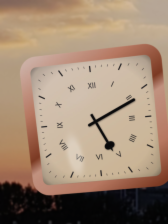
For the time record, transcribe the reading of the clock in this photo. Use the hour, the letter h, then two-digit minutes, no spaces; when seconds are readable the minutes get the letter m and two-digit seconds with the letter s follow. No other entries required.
5h11
